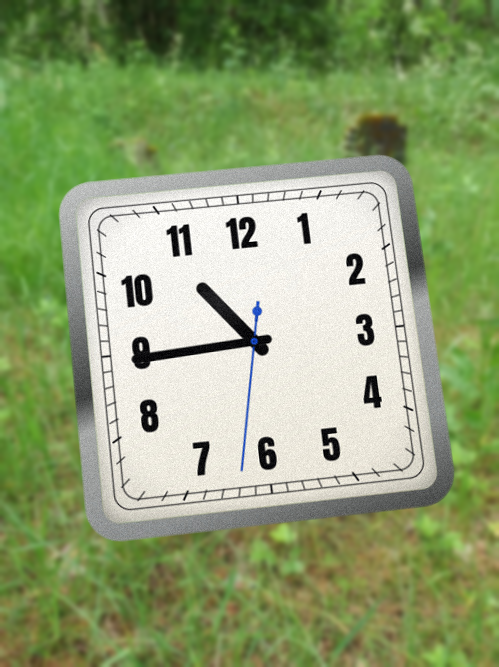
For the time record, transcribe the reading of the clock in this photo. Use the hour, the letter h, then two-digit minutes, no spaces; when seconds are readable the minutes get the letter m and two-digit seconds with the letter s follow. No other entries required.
10h44m32s
